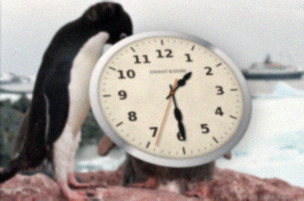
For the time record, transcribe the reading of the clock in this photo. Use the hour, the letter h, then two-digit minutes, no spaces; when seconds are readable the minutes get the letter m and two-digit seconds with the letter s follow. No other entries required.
1h29m34s
